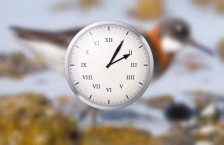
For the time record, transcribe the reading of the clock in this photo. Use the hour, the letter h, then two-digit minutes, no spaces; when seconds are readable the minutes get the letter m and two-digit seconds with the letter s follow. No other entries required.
2h05
